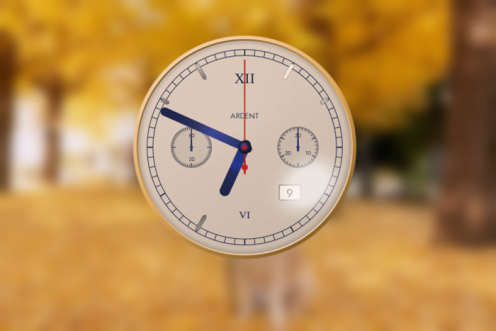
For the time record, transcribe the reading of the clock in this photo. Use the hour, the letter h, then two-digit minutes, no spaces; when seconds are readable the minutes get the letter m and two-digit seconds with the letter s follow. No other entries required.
6h49
